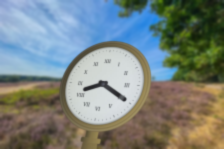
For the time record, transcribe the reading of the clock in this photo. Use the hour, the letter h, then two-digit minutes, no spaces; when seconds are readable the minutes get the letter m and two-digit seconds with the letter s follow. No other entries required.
8h20
